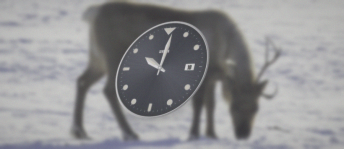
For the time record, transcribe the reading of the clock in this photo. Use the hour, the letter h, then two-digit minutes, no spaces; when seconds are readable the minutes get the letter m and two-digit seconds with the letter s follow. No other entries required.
10h01
